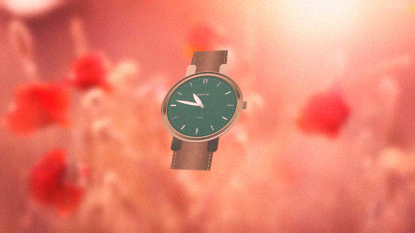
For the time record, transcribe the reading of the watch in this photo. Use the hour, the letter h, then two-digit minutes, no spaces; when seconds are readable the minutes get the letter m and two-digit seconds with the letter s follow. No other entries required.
10h47
